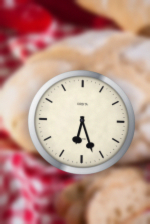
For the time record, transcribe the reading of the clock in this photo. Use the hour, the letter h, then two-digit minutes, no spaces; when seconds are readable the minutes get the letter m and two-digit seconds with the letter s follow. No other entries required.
6h27
